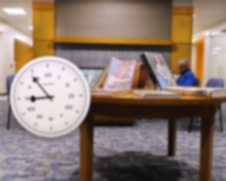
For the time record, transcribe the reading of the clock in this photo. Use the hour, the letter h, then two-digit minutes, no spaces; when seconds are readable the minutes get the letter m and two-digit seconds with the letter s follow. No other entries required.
8h54
